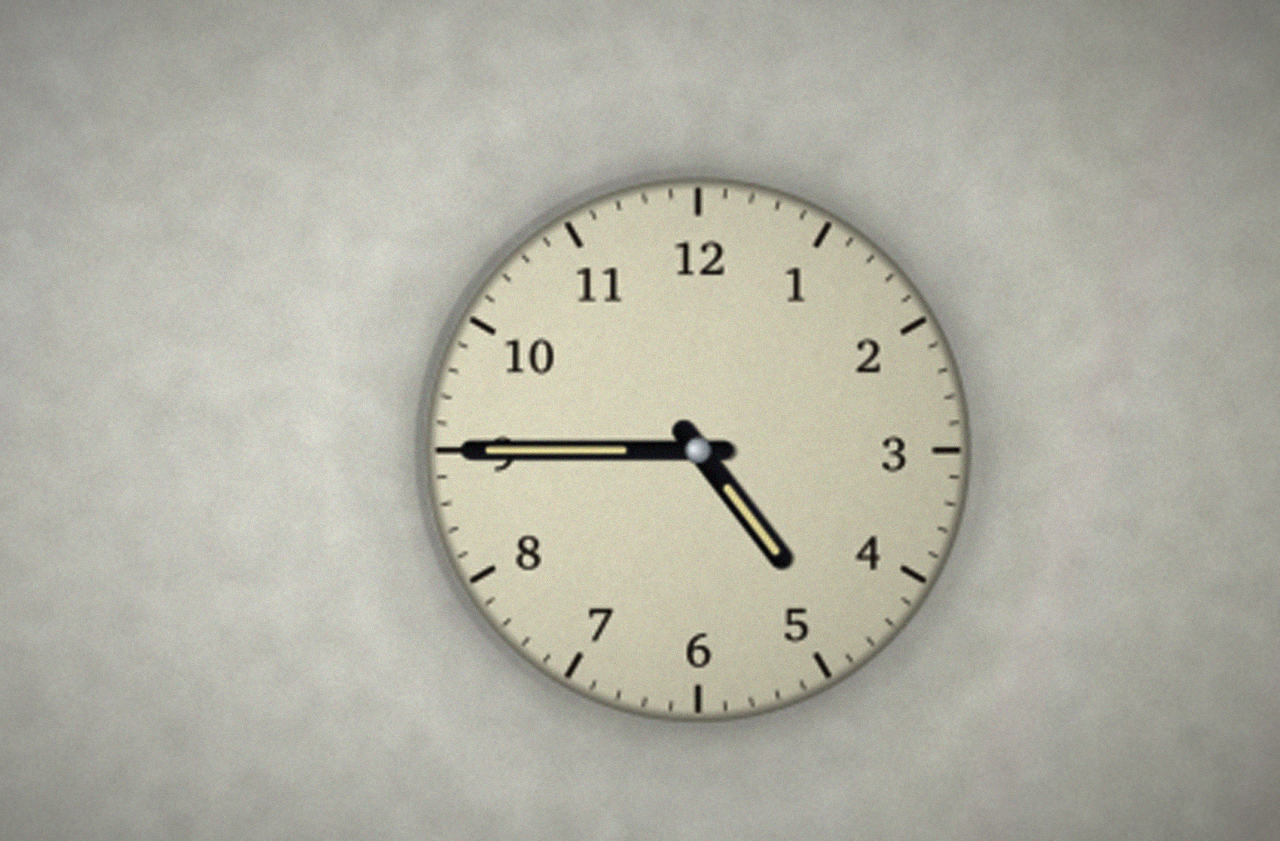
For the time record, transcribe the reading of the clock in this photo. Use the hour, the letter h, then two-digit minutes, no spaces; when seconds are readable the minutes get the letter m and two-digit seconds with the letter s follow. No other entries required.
4h45
